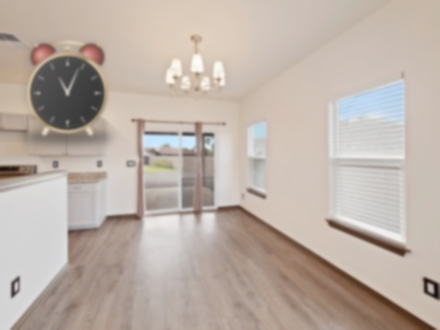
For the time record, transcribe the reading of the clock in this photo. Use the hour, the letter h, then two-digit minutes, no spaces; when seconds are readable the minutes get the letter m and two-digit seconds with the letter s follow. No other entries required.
11h04
